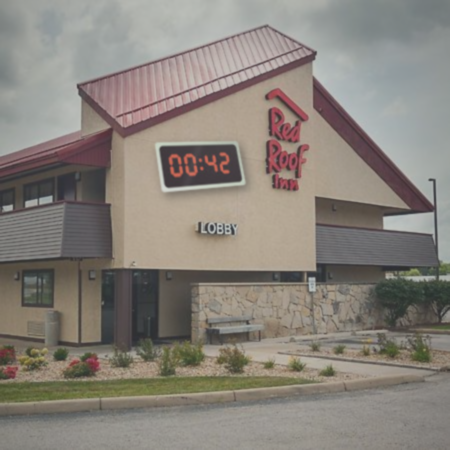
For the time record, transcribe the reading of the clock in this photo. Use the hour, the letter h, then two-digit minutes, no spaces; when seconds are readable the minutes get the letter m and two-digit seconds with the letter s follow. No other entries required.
0h42
